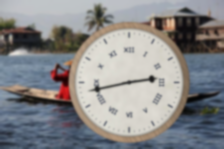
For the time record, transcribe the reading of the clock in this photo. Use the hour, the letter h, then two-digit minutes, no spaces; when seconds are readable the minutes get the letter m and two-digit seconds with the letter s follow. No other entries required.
2h43
